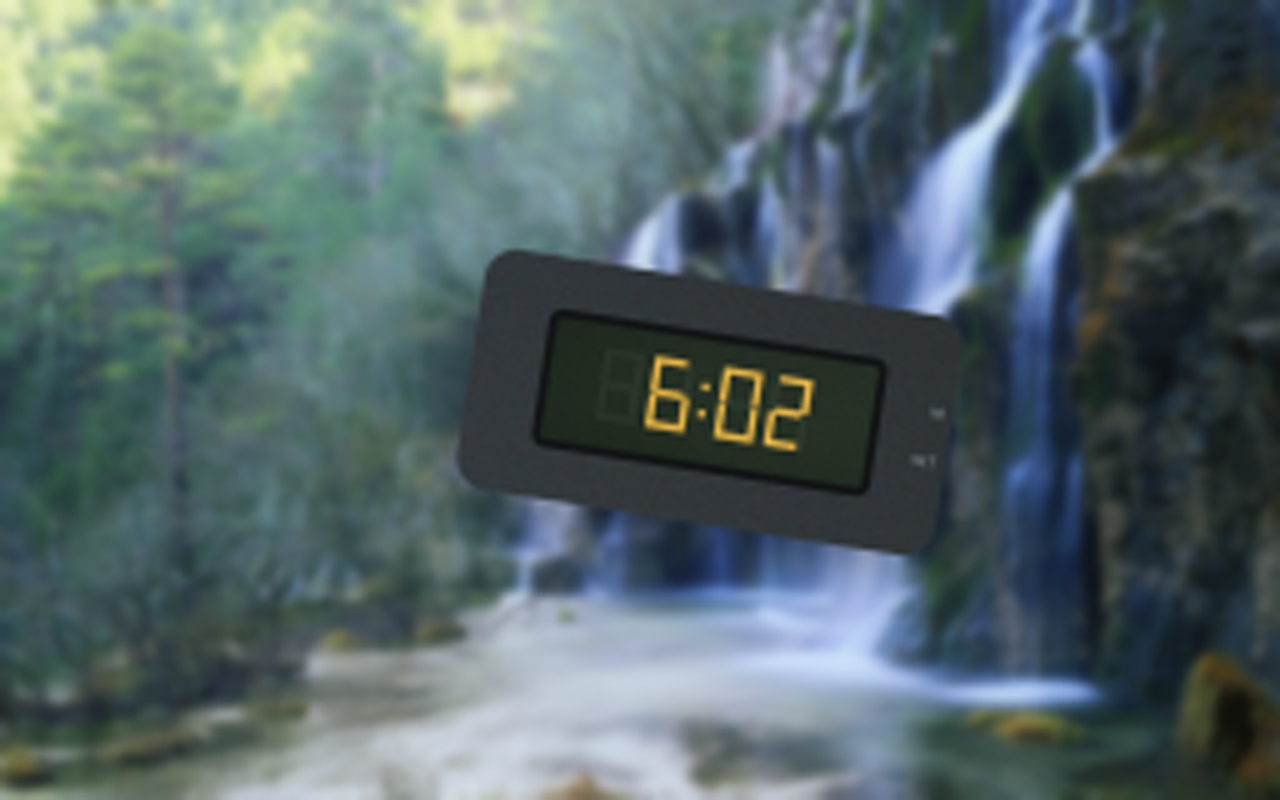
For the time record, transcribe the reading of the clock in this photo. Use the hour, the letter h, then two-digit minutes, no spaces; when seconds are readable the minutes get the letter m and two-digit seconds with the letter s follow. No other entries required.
6h02
